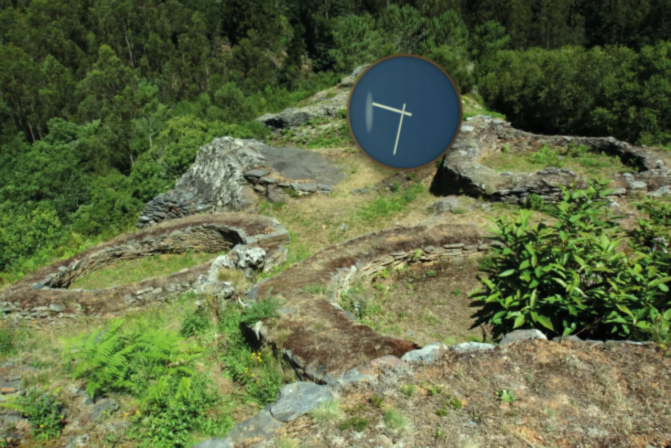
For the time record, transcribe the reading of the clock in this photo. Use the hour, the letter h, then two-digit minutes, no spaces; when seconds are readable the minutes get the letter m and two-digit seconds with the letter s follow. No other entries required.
9h32
